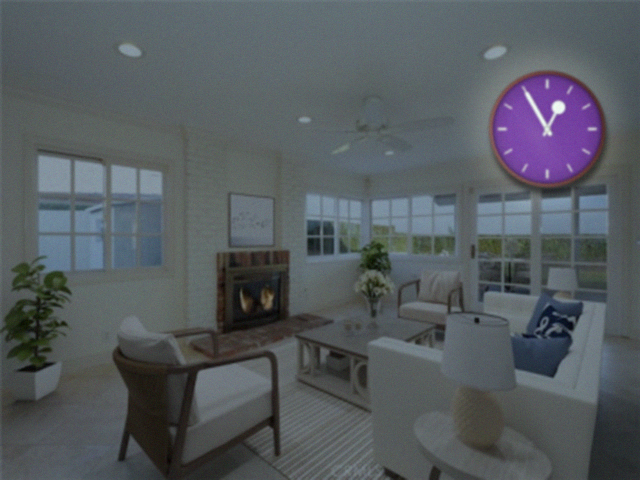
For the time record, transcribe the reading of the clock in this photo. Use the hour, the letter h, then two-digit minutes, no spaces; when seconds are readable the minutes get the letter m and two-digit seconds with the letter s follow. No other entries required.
12h55
